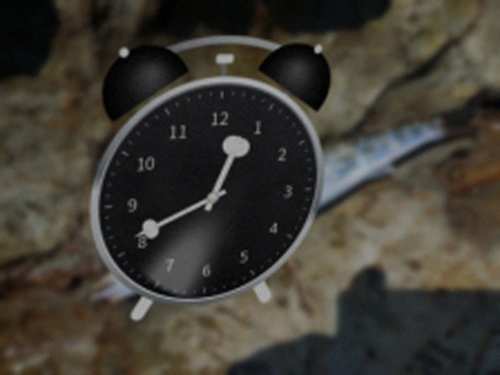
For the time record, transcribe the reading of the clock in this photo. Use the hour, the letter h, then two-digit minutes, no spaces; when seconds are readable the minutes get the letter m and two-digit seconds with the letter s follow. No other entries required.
12h41
